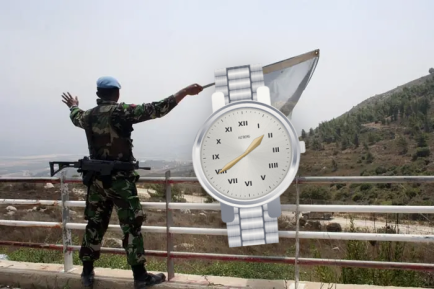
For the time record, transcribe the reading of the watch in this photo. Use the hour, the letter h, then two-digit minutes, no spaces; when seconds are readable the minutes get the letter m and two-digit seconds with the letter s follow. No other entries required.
1h40
